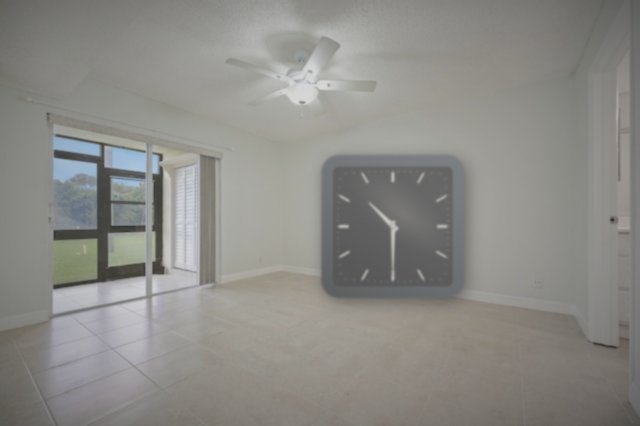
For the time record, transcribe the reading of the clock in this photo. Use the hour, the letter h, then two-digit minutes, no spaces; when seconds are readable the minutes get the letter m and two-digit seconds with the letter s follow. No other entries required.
10h30
